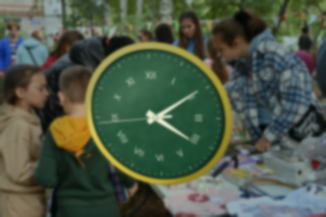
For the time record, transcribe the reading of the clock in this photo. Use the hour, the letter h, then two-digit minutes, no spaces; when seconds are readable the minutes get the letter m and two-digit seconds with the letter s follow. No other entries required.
4h09m44s
